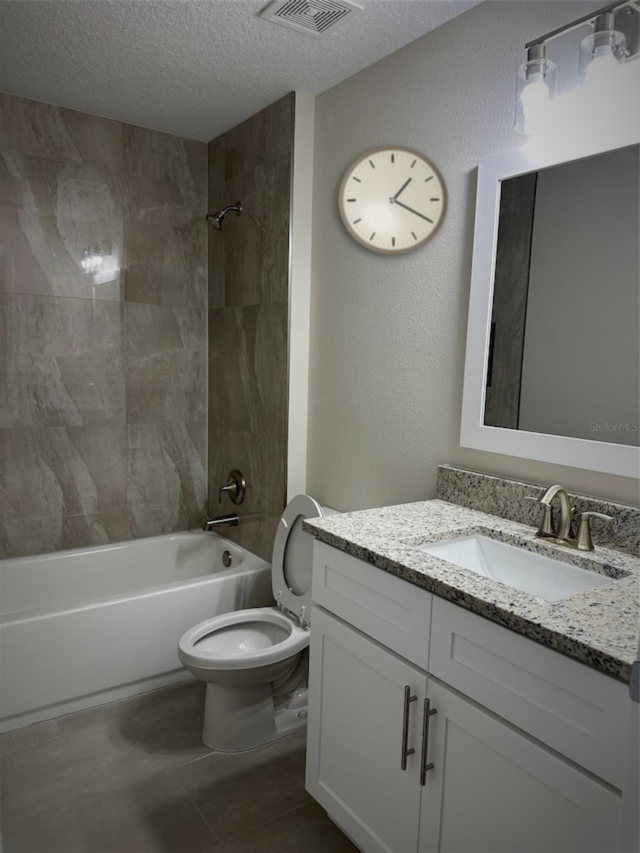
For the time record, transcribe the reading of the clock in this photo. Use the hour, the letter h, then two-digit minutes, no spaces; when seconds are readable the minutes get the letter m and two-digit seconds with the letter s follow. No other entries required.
1h20
